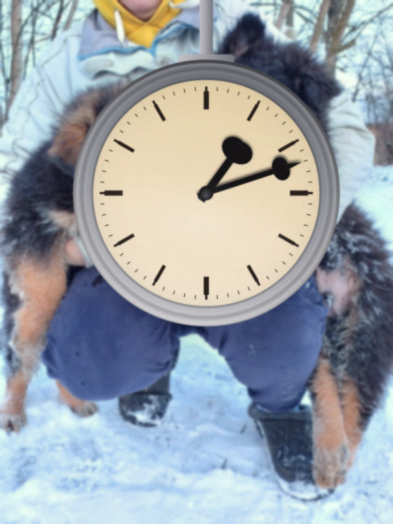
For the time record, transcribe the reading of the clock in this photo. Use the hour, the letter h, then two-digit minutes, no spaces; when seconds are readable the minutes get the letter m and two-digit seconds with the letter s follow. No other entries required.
1h12
